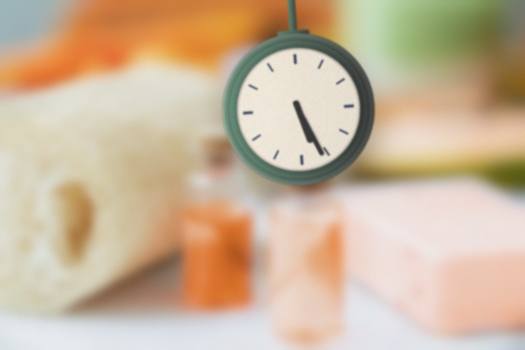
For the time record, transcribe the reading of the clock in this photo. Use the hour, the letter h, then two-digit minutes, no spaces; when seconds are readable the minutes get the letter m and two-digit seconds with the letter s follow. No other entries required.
5h26
